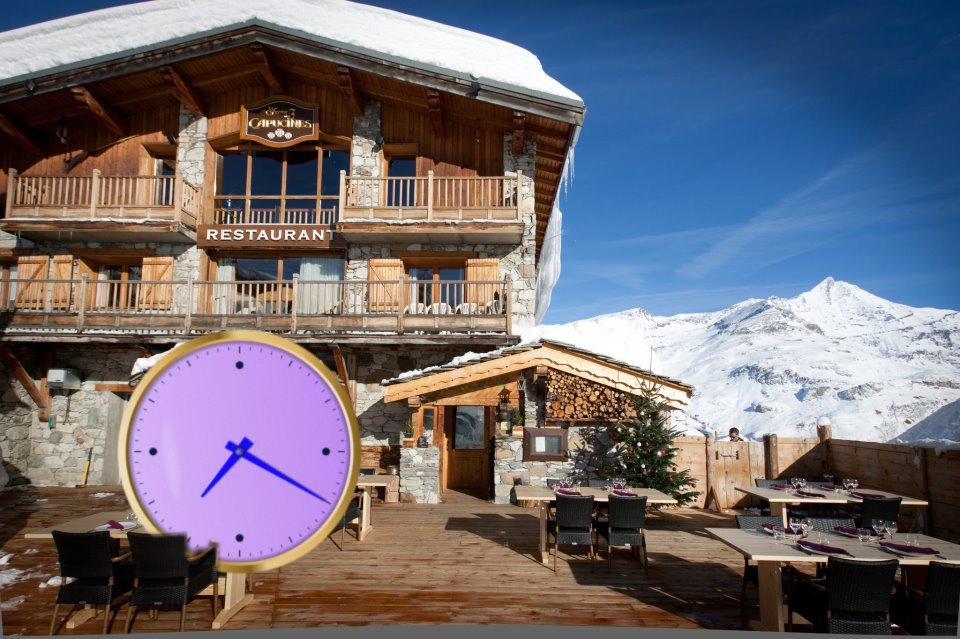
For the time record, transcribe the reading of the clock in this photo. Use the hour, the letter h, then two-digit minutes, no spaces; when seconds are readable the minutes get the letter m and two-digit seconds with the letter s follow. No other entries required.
7h20
